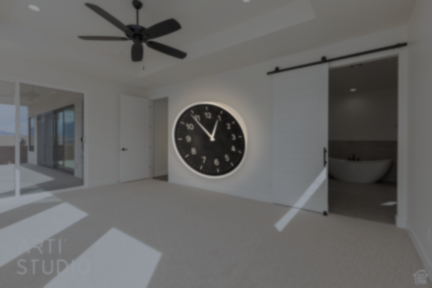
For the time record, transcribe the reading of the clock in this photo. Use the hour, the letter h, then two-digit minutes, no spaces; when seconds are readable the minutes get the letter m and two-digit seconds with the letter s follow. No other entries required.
12h54
